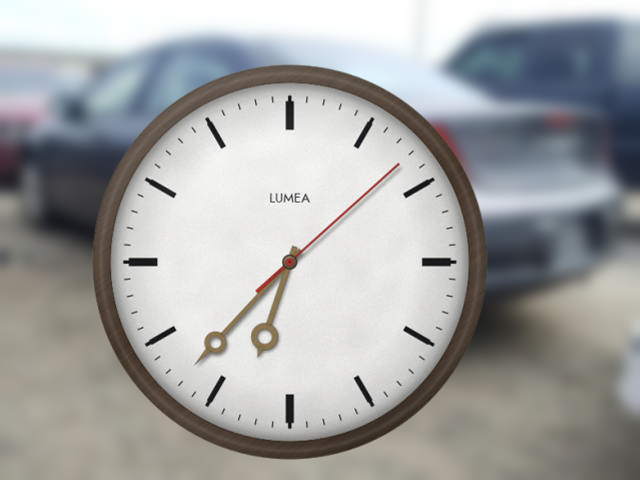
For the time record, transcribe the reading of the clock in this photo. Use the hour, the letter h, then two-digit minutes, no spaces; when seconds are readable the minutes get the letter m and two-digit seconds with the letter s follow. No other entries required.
6h37m08s
